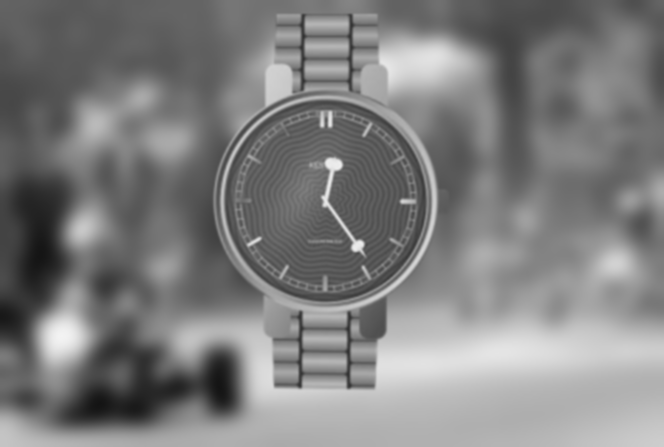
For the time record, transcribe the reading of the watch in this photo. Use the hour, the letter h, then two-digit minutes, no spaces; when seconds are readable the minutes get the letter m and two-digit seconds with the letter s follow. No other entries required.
12h24
